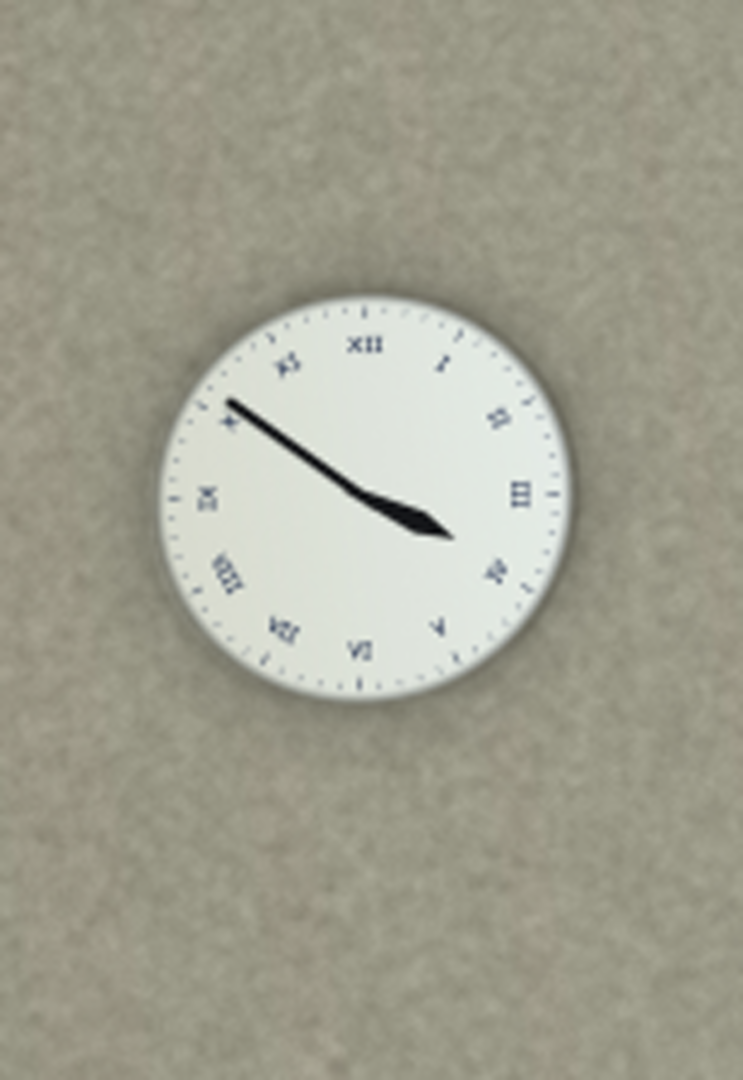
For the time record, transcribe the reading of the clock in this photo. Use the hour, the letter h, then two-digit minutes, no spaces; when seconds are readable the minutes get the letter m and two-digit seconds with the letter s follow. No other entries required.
3h51
